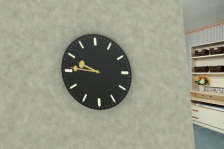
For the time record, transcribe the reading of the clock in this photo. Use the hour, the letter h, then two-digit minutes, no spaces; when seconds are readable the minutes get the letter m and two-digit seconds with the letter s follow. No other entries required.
9h46
